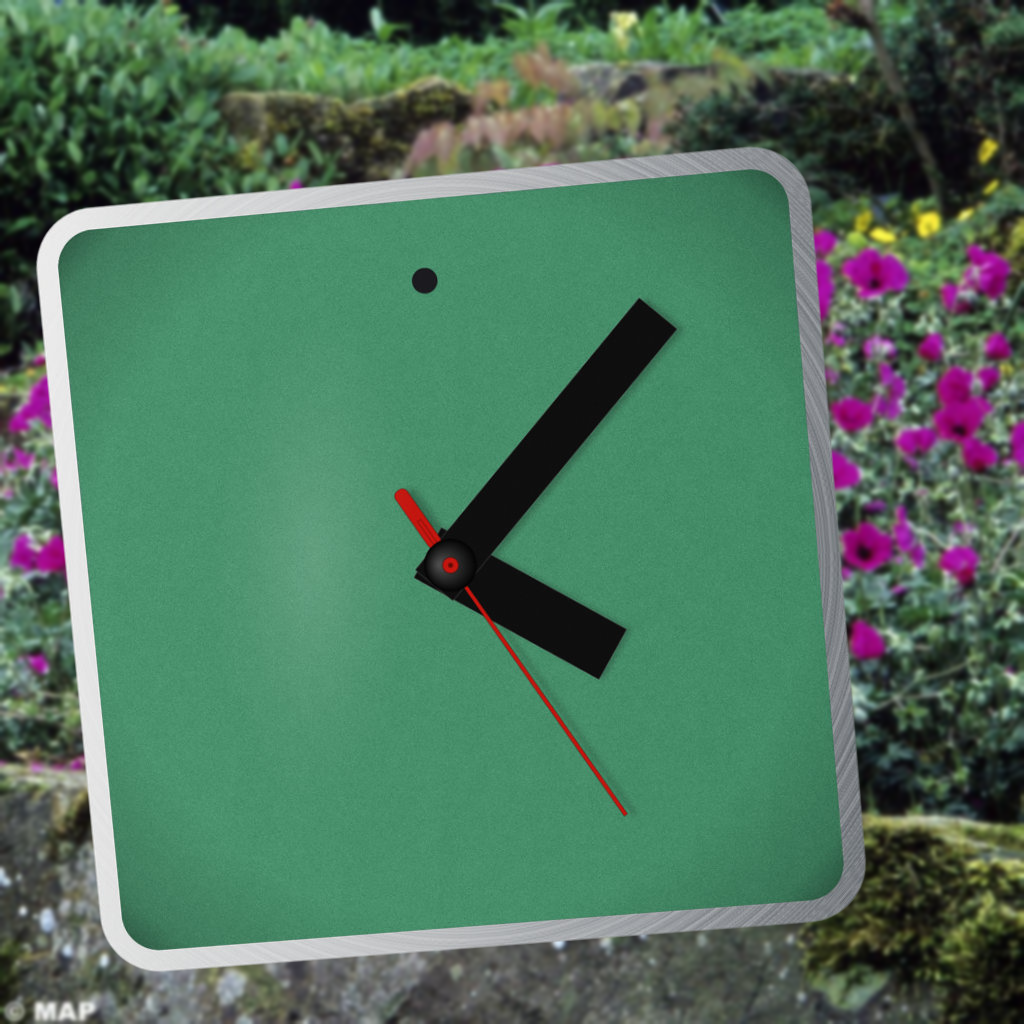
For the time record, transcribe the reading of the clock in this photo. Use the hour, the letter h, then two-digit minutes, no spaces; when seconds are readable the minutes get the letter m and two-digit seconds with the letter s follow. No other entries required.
4h07m25s
